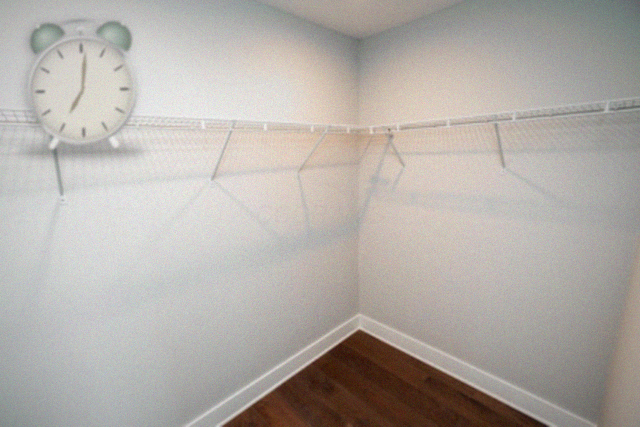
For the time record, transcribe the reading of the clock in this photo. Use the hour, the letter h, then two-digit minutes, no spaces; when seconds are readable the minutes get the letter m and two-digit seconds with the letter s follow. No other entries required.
7h01
